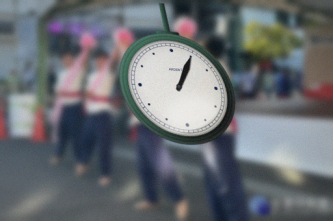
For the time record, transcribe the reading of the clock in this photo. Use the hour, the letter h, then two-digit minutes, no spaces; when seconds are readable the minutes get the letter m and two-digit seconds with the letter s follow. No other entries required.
1h05
